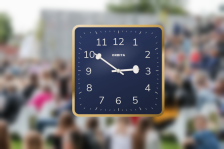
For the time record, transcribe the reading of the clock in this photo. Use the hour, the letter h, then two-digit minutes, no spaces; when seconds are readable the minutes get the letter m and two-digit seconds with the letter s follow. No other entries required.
2h51
